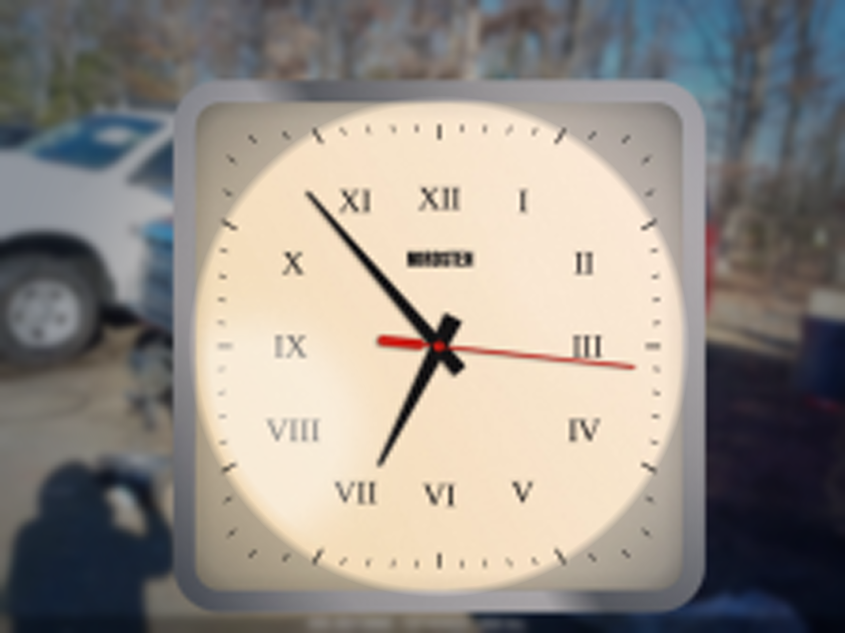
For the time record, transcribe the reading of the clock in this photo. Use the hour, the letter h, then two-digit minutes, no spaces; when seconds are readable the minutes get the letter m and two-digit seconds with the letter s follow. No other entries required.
6h53m16s
